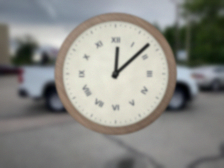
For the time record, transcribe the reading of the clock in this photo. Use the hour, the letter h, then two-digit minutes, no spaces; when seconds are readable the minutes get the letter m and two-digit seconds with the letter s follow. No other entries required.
12h08
